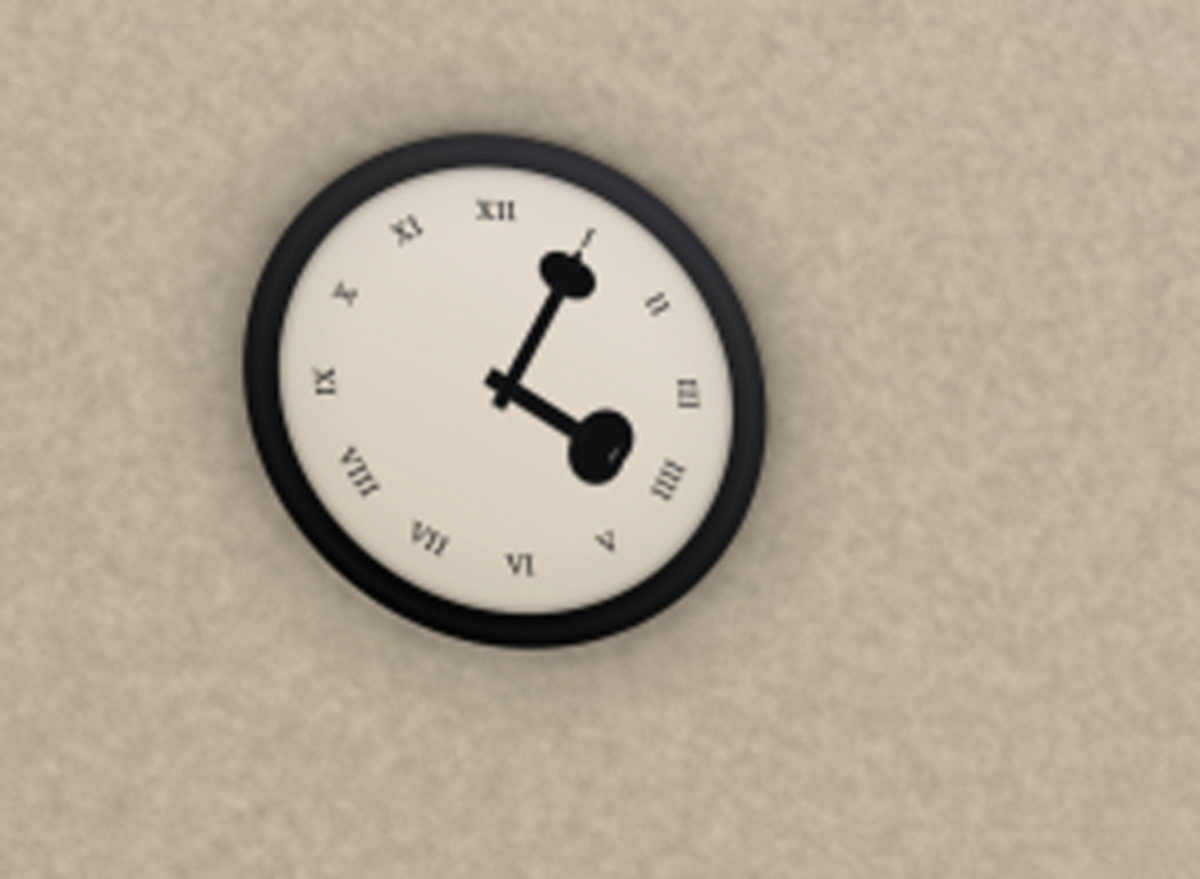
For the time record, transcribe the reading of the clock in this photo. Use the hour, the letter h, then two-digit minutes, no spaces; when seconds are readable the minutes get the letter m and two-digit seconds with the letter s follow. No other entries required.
4h05
